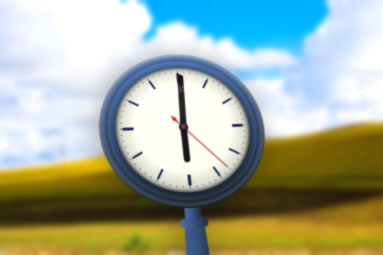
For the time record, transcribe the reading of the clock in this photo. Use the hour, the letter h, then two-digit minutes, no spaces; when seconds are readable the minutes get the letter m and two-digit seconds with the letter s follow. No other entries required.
6h00m23s
